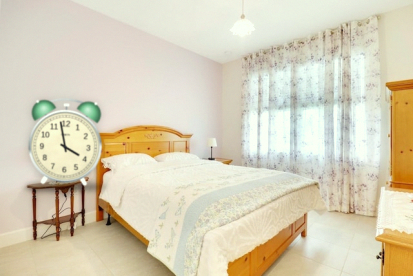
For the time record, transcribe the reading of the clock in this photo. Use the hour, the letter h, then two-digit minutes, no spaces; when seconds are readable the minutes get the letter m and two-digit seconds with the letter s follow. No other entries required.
3h58
